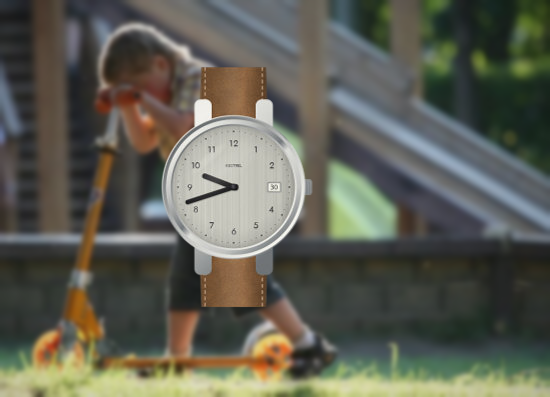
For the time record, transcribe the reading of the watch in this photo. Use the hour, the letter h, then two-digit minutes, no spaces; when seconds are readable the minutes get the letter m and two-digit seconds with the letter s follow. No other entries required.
9h42
